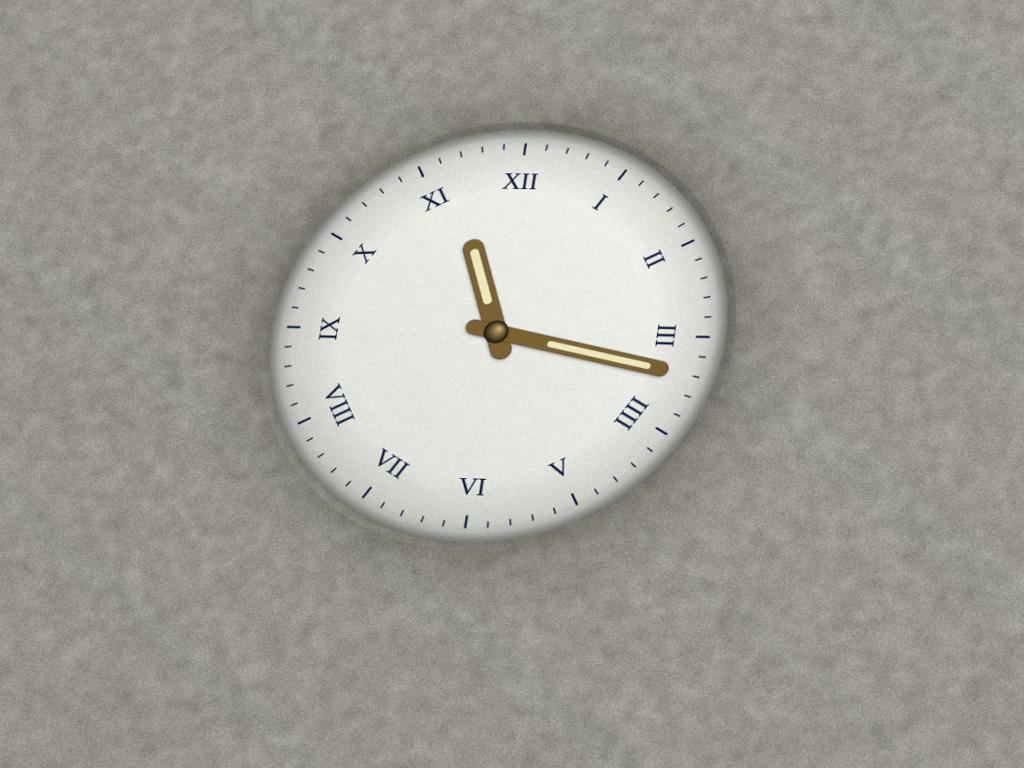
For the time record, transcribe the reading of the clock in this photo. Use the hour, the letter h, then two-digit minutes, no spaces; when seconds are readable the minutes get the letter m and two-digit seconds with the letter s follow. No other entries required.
11h17
